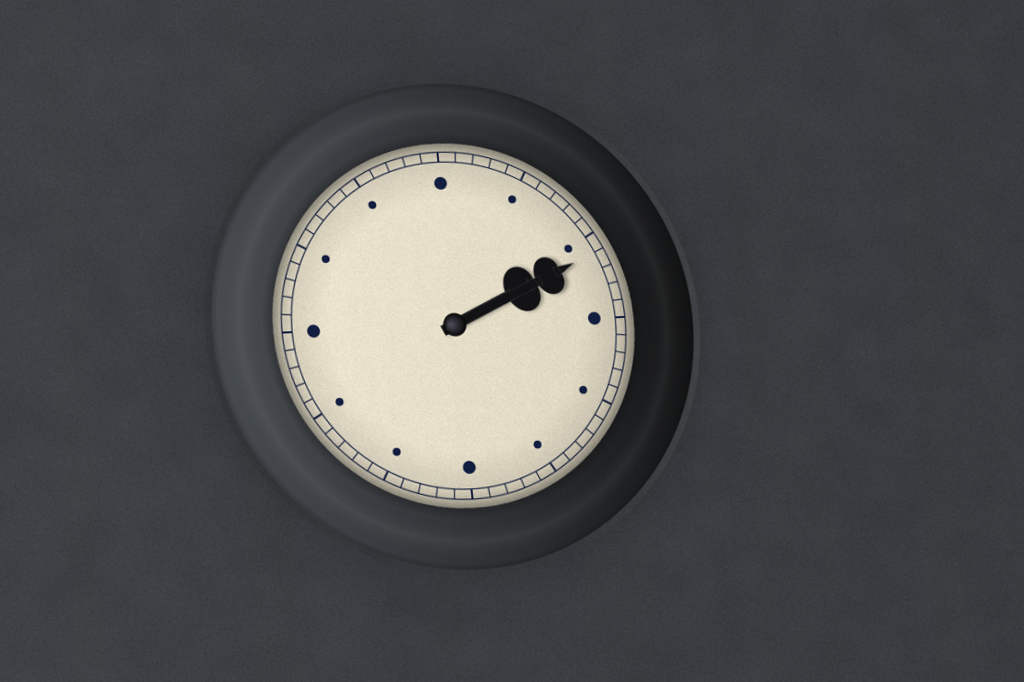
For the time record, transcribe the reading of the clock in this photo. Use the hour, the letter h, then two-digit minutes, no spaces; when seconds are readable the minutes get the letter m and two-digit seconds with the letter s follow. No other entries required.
2h11
